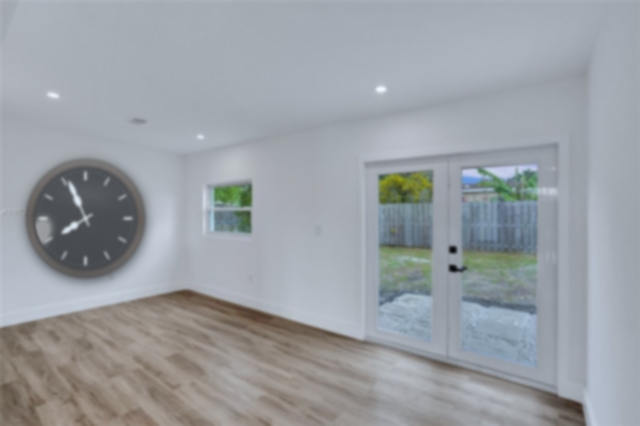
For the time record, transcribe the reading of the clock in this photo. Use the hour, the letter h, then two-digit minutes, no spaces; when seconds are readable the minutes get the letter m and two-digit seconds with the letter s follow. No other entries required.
7h56
